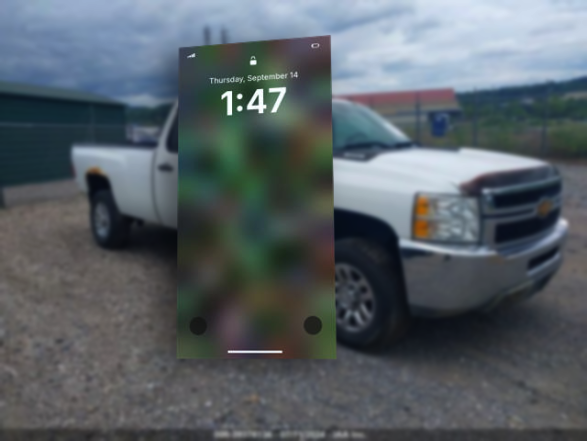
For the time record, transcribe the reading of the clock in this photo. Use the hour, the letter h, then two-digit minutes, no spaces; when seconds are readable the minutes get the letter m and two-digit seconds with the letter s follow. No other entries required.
1h47
